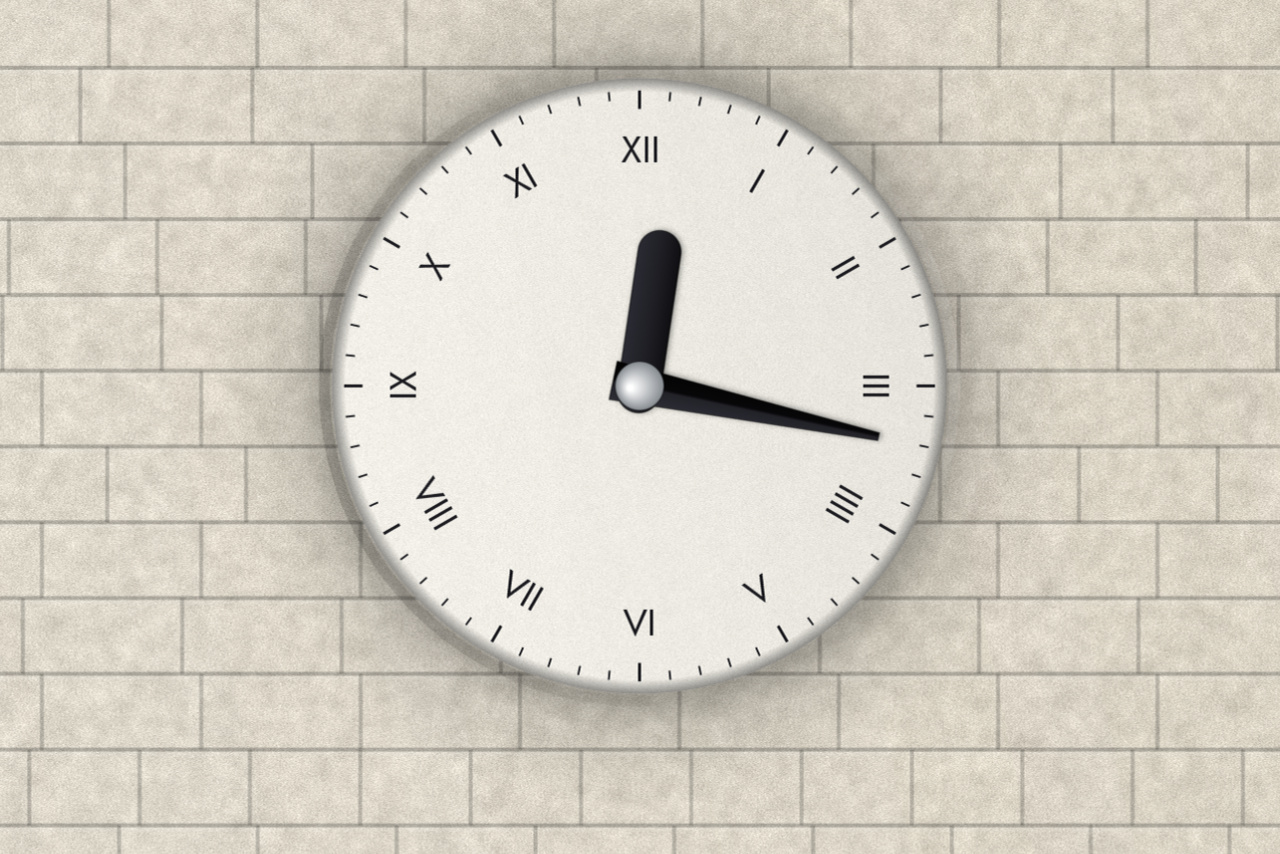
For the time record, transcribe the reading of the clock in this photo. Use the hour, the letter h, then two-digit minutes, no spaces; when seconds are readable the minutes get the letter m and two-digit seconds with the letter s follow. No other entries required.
12h17
